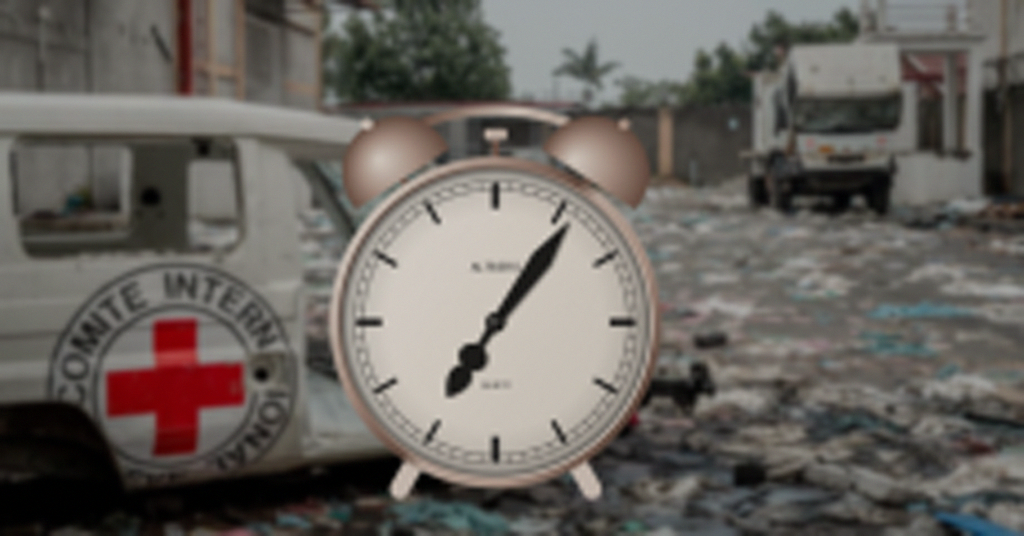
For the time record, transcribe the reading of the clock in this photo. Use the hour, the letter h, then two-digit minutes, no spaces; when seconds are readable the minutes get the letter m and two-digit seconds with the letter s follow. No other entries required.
7h06
